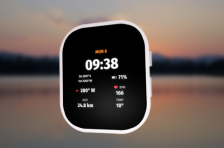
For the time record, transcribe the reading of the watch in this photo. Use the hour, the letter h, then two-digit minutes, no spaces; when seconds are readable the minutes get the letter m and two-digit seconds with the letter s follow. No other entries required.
9h38
